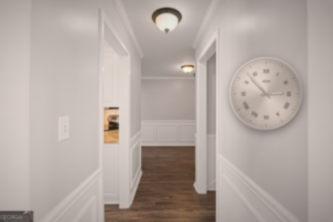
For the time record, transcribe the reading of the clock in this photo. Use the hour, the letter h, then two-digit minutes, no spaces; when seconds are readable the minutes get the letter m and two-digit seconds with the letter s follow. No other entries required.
2h53
